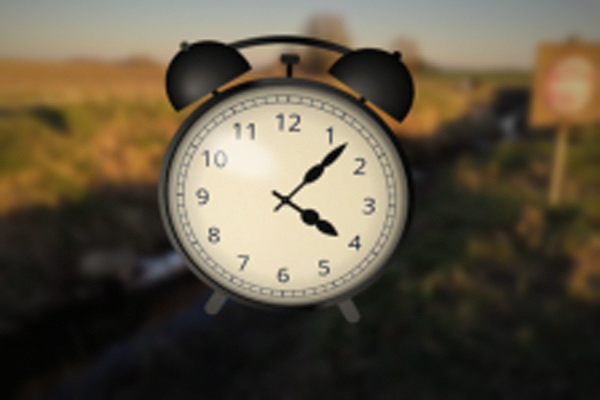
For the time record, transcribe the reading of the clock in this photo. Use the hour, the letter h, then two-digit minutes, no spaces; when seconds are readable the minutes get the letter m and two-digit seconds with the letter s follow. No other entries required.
4h07
